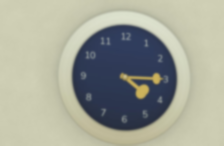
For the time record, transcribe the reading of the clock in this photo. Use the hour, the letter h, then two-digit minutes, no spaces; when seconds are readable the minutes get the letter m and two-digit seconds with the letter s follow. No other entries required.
4h15
